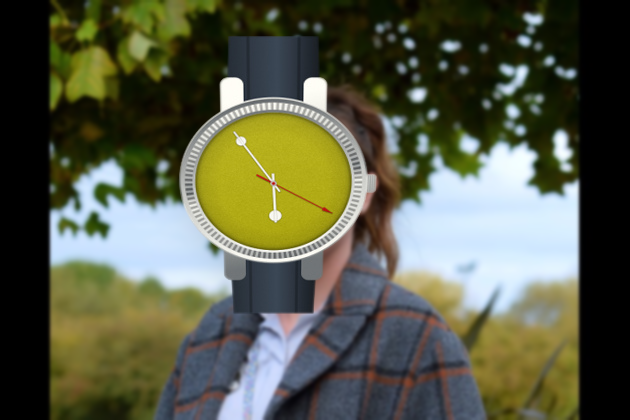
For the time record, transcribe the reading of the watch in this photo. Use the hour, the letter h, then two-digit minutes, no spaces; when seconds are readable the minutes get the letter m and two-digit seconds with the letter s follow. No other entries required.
5h54m20s
